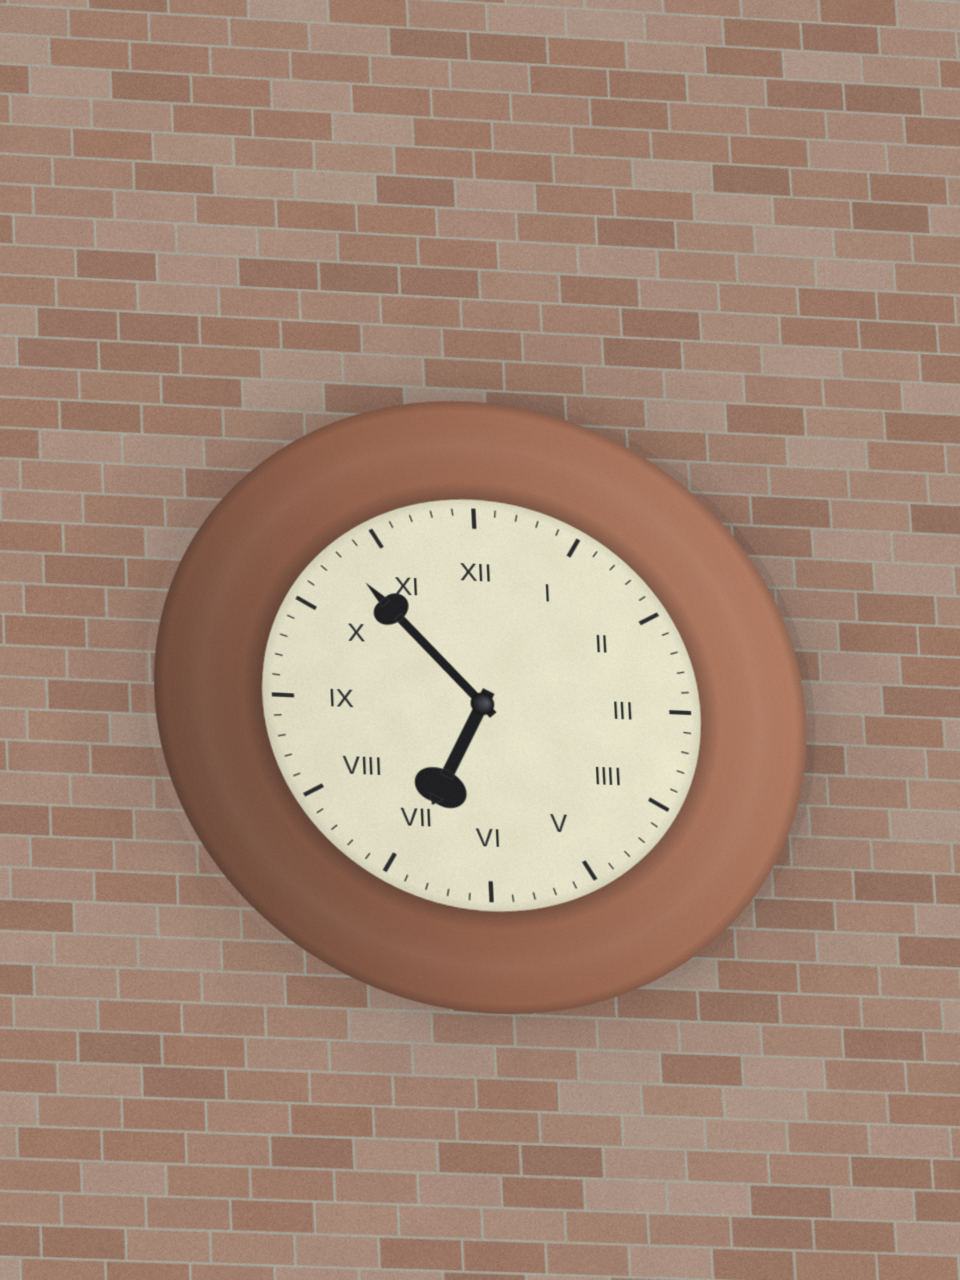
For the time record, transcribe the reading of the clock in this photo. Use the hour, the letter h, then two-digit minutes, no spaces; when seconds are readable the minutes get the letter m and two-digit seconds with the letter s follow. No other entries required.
6h53
